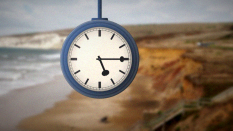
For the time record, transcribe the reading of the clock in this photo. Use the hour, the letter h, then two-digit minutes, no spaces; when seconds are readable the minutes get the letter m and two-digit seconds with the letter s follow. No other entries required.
5h15
